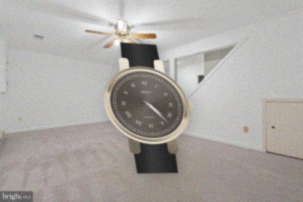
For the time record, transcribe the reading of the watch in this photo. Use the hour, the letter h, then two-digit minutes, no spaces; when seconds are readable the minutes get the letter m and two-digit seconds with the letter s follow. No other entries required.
4h23
